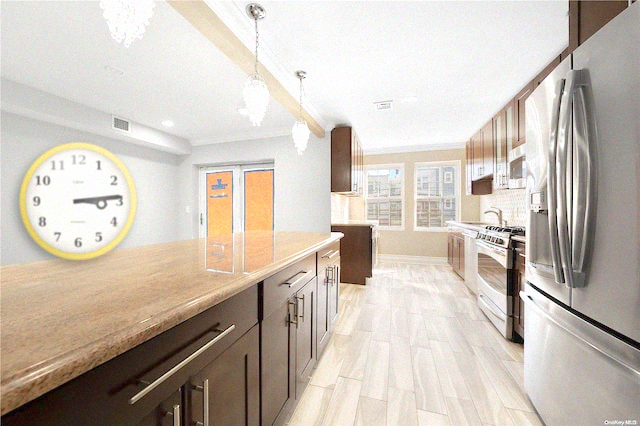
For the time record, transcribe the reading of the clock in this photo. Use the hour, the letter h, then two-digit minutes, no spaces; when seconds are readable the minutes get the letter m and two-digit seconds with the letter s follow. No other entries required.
3h14
